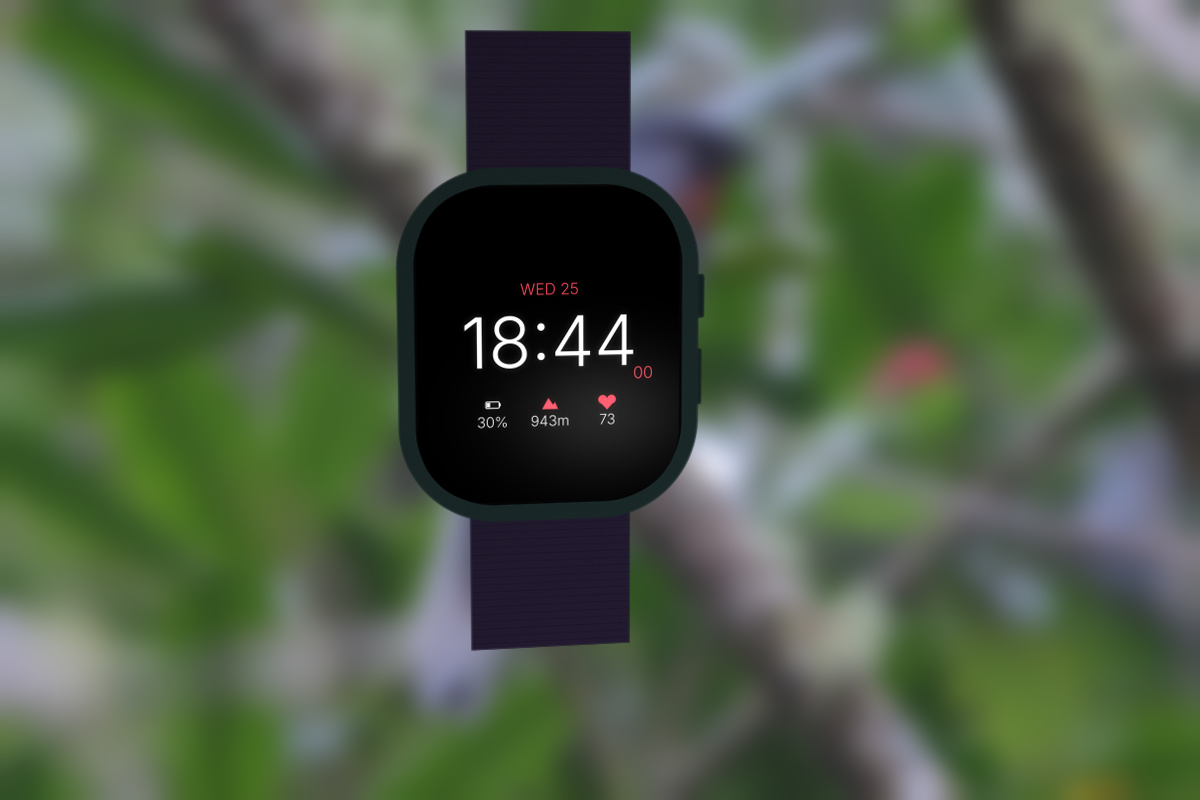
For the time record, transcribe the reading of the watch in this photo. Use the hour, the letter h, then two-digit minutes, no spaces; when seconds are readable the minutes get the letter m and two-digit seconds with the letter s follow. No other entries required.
18h44m00s
